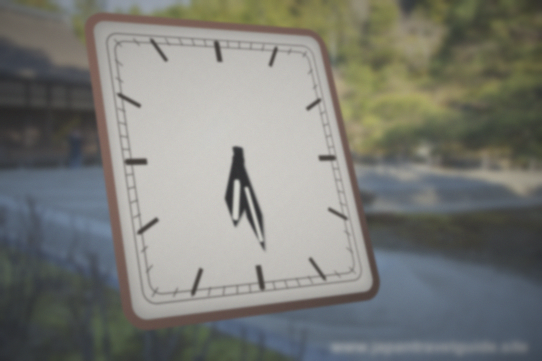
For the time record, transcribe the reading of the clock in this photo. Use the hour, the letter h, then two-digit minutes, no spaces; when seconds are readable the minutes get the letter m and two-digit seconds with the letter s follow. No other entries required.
6h29
